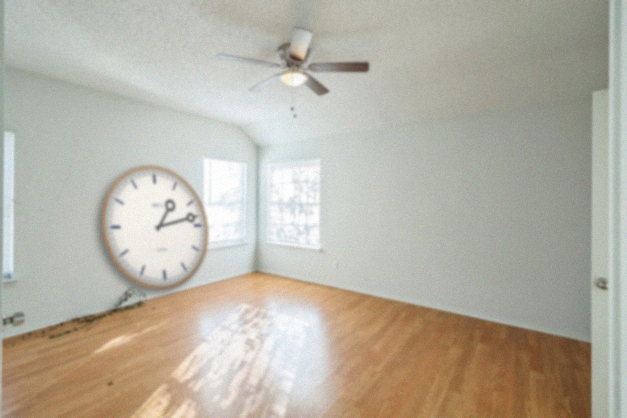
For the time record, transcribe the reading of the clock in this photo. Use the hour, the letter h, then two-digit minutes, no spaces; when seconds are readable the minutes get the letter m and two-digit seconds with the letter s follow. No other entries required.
1h13
